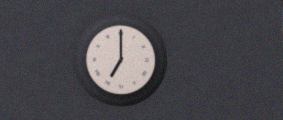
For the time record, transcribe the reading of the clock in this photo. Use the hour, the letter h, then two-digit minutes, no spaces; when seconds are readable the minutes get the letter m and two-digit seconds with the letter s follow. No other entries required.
7h00
